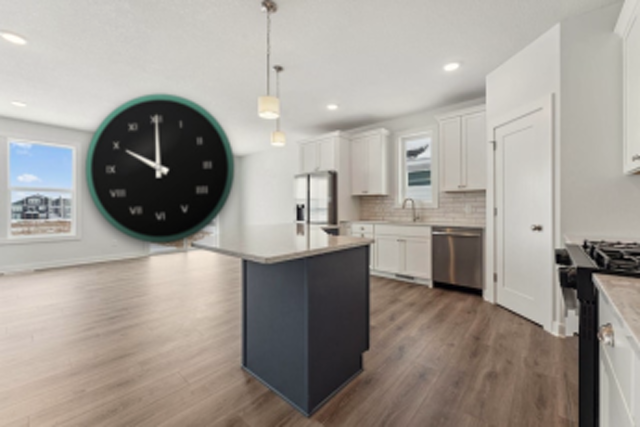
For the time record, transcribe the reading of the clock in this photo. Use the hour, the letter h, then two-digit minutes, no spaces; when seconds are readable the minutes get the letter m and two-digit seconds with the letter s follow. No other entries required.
10h00
